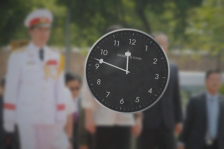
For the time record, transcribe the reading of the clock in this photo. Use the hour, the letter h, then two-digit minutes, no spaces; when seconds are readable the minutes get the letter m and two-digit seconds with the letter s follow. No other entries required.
11h47
